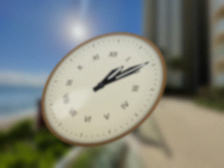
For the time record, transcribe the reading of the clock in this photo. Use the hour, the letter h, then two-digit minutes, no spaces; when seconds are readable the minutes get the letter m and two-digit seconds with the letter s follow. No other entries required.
1h09
